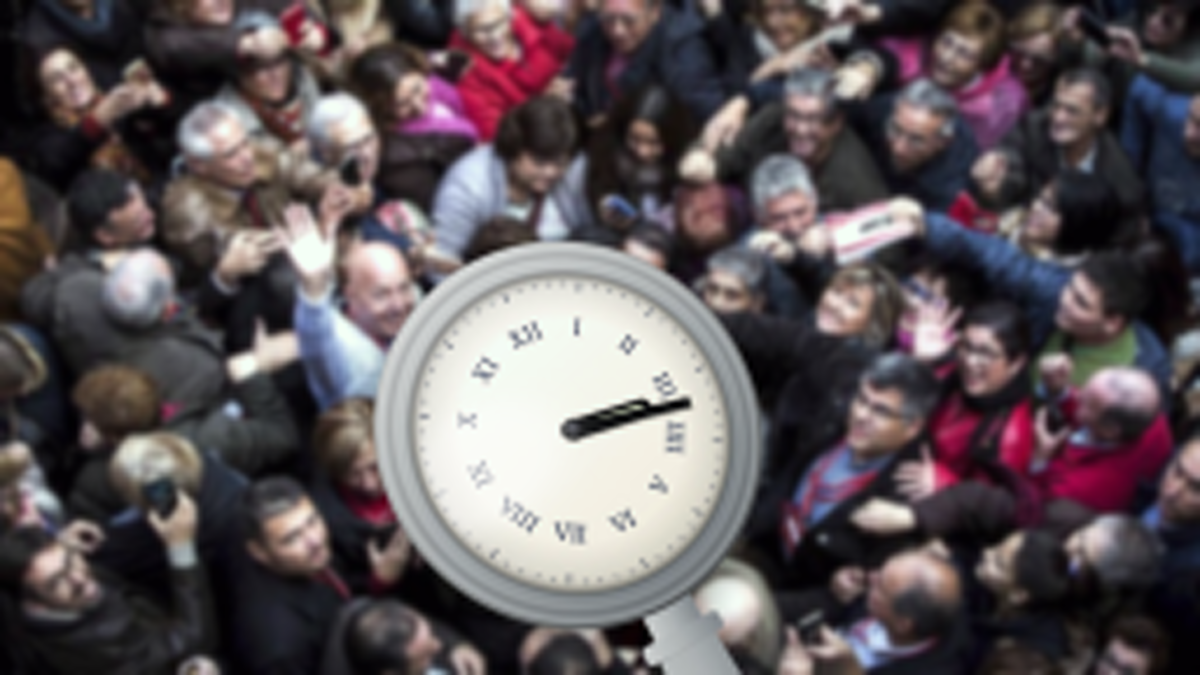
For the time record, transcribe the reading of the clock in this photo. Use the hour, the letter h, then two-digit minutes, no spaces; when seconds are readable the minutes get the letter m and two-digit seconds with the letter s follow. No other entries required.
3h17
